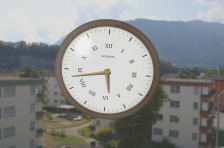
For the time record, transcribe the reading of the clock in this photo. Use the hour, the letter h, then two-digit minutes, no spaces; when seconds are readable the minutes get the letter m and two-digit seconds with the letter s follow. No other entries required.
5h43
